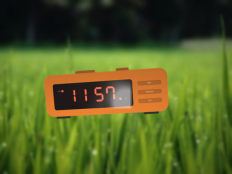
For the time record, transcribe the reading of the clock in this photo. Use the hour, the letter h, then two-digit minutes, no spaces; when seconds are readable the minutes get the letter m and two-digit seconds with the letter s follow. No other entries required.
11h57
